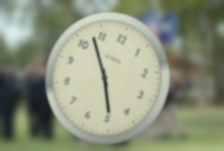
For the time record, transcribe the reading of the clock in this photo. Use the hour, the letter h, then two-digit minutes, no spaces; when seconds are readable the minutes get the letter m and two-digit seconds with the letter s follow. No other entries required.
4h53
